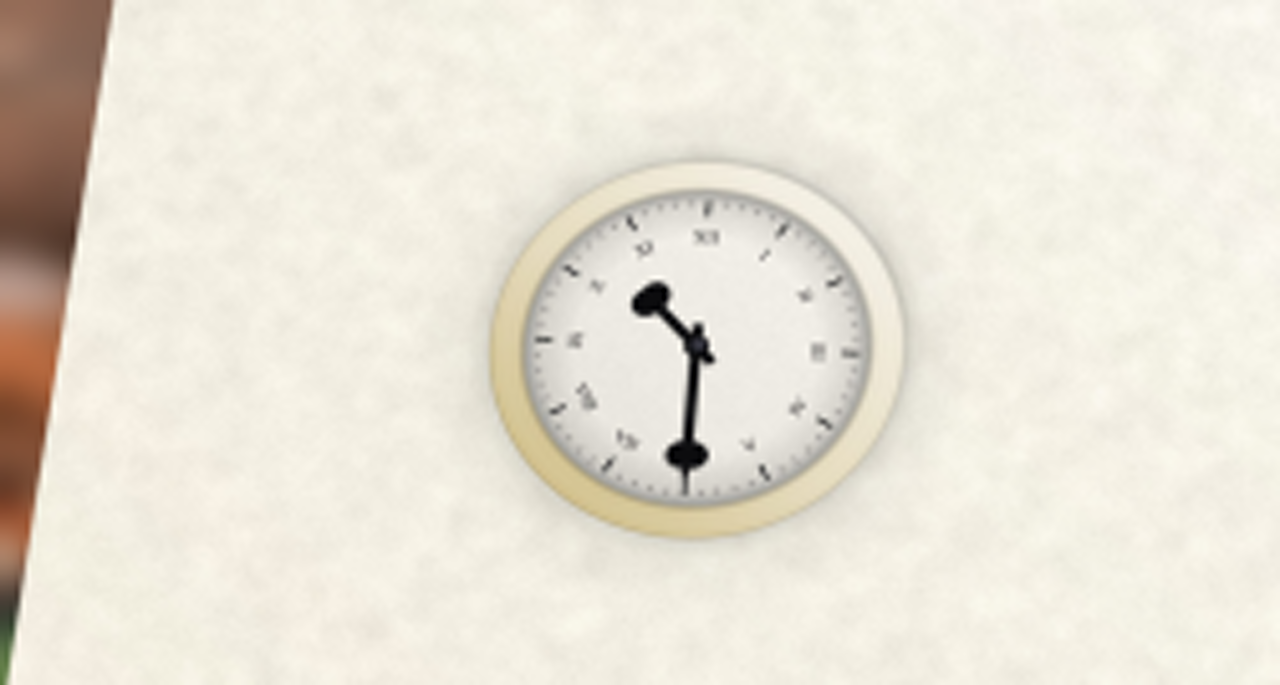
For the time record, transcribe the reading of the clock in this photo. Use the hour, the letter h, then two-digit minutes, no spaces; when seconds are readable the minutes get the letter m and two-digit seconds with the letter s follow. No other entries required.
10h30
